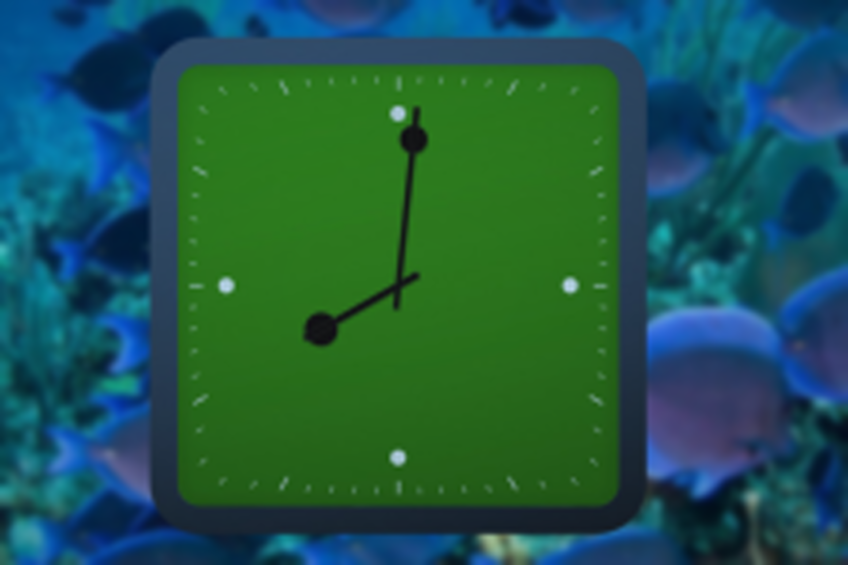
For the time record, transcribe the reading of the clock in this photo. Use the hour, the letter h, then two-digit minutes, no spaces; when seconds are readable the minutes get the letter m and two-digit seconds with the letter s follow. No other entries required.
8h01
